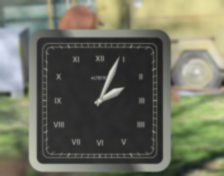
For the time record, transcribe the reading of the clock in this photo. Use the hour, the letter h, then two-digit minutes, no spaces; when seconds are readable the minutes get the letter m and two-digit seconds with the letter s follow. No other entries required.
2h04
